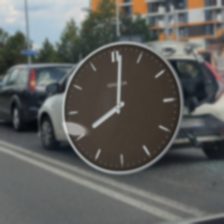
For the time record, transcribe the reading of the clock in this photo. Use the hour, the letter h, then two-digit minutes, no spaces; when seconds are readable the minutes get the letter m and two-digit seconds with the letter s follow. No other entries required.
8h01
